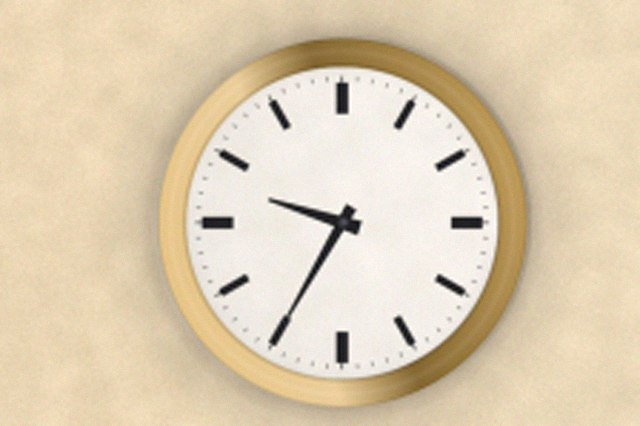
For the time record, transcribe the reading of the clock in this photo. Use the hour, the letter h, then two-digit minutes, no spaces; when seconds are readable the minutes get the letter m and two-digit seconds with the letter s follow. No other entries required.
9h35
